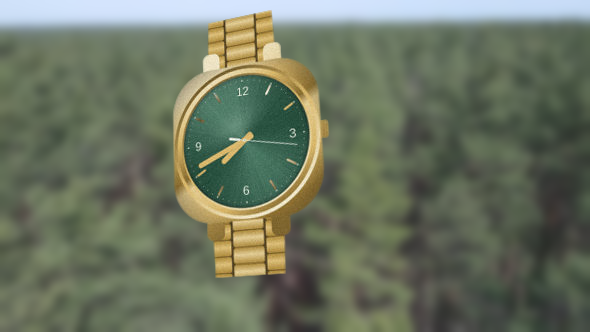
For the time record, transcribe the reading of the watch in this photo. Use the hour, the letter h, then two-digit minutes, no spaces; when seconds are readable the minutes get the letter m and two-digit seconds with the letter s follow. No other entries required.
7h41m17s
